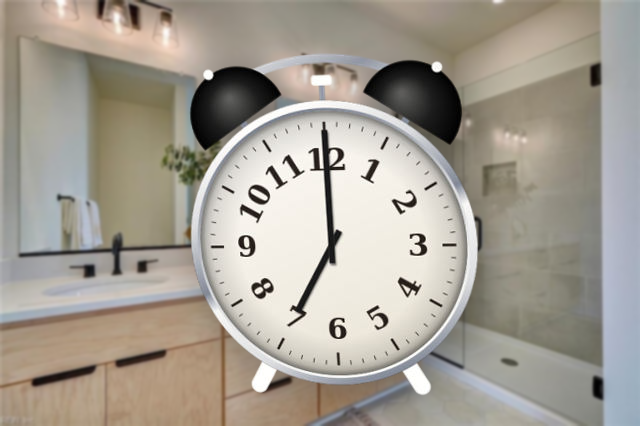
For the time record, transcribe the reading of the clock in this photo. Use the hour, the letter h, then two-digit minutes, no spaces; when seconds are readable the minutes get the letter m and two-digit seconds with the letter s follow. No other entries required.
7h00
